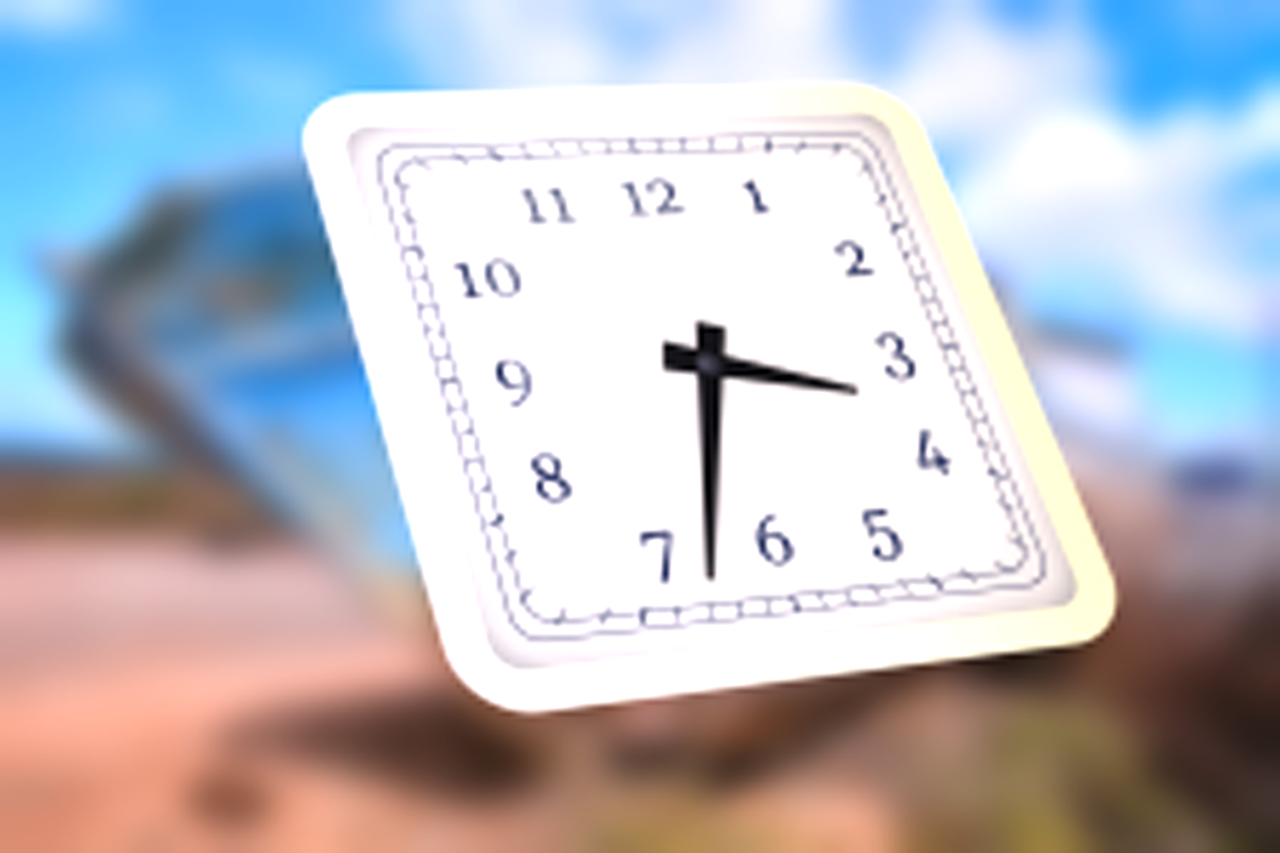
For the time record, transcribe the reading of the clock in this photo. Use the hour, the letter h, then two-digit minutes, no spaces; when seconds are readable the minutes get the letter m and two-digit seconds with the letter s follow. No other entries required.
3h33
